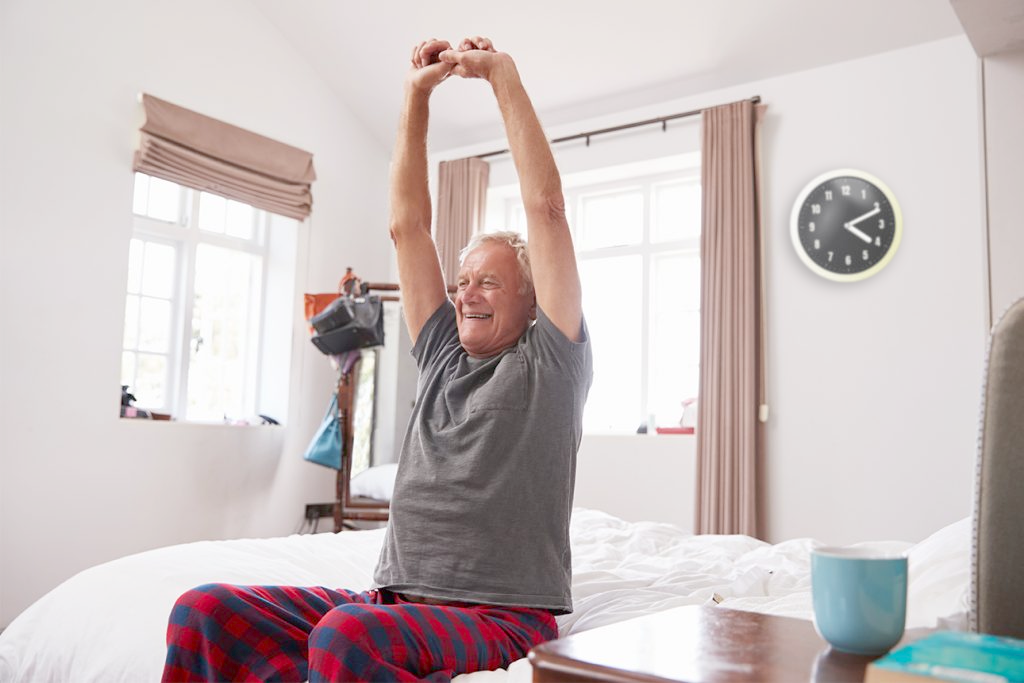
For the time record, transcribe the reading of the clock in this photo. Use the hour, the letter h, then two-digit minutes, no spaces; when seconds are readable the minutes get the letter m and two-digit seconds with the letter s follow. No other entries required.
4h11
